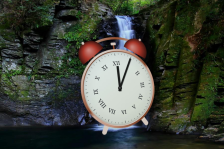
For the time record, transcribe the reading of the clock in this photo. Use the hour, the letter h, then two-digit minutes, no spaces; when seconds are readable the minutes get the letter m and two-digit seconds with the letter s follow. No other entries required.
12h05
